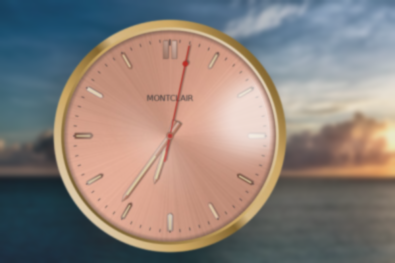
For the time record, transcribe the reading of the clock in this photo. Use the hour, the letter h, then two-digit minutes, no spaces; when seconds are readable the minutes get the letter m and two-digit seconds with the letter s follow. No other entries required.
6h36m02s
